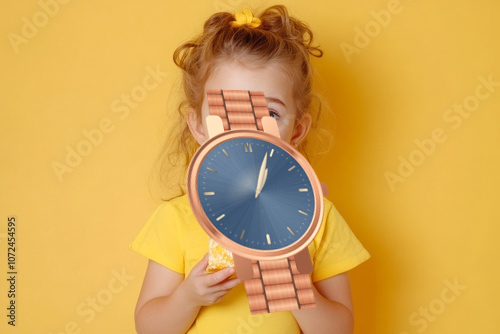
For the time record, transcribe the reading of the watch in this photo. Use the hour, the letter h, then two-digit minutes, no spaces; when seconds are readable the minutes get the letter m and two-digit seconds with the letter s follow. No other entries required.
1h04
